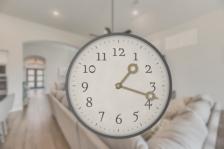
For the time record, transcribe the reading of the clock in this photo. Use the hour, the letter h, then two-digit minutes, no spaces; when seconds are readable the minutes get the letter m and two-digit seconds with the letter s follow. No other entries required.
1h18
